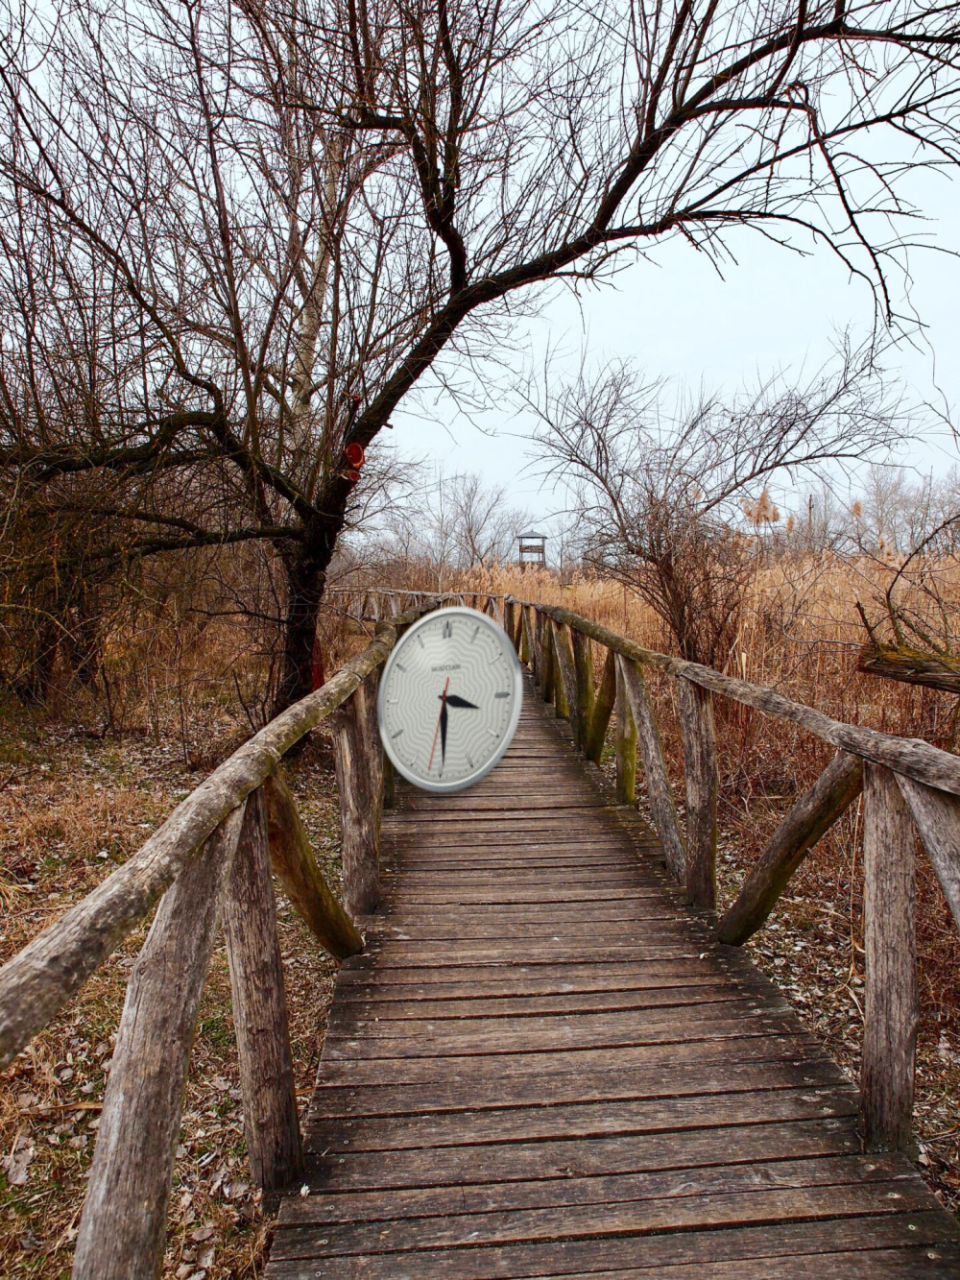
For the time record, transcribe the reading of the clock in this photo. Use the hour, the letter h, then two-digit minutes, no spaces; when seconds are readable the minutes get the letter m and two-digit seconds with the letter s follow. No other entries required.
3h29m32s
